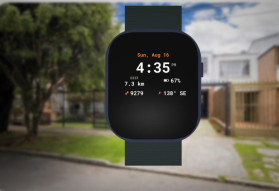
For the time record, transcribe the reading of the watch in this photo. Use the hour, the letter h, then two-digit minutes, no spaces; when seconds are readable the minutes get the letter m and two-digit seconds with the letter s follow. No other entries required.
4h35
